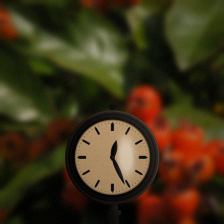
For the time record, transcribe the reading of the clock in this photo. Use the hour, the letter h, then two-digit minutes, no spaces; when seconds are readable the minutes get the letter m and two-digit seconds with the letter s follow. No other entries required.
12h26
